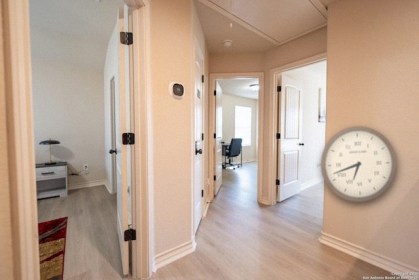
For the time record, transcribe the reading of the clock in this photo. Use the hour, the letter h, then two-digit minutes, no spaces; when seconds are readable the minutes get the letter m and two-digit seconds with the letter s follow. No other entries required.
6h42
